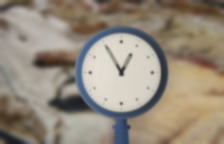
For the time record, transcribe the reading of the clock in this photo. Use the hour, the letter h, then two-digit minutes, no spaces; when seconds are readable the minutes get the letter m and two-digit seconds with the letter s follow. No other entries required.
12h55
